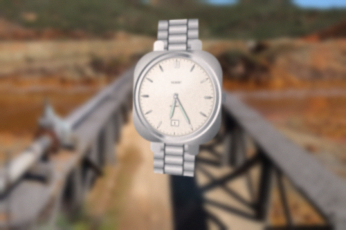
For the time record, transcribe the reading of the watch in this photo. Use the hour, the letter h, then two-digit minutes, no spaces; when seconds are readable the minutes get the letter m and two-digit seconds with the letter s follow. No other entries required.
6h25
